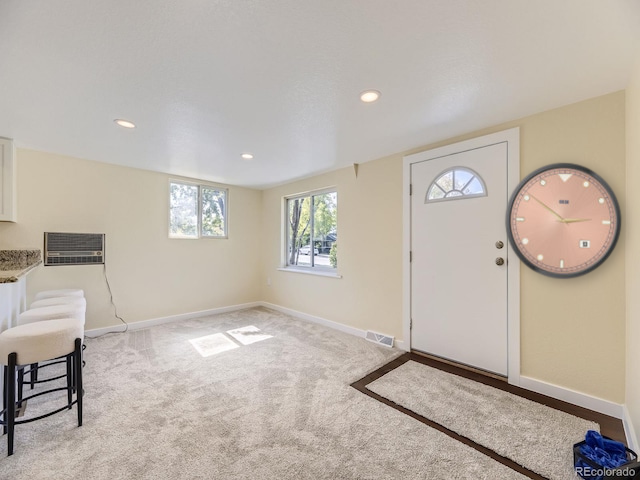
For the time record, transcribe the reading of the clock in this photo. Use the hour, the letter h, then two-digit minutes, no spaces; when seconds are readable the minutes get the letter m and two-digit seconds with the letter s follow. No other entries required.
2h51
